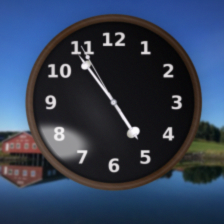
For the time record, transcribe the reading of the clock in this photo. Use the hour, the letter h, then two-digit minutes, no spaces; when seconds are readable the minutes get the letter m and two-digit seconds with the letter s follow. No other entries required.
4h53m55s
